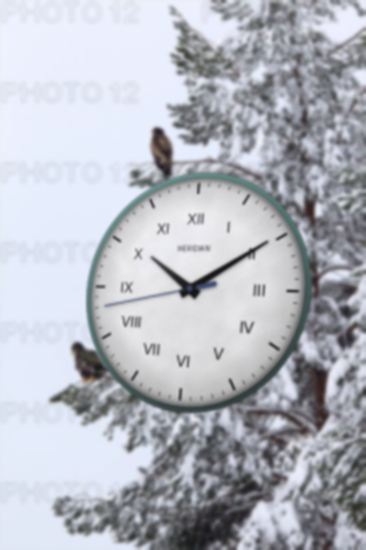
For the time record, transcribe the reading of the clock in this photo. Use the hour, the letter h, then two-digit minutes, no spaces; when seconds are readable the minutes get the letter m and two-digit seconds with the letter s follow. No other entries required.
10h09m43s
